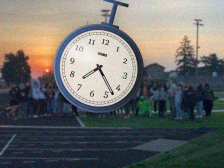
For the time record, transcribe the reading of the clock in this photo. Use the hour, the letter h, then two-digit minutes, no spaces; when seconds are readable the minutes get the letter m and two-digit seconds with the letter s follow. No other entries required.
7h23
